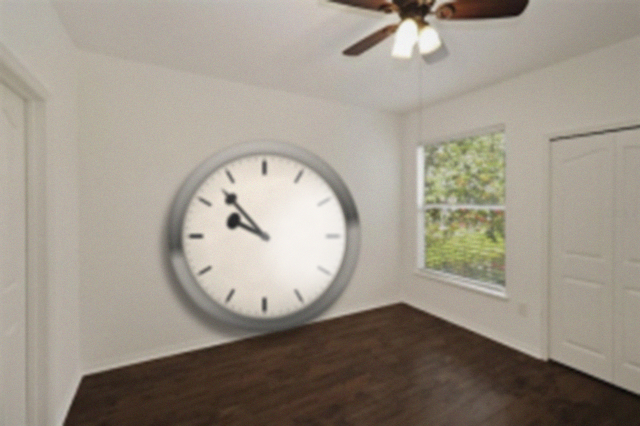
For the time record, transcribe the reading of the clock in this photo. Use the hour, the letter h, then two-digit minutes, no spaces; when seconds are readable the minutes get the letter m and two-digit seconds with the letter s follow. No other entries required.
9h53
